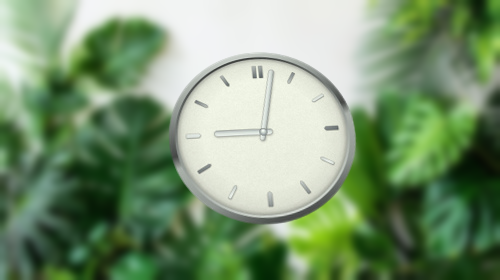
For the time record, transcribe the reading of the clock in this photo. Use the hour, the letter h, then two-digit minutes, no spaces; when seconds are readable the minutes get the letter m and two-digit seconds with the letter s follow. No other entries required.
9h02
